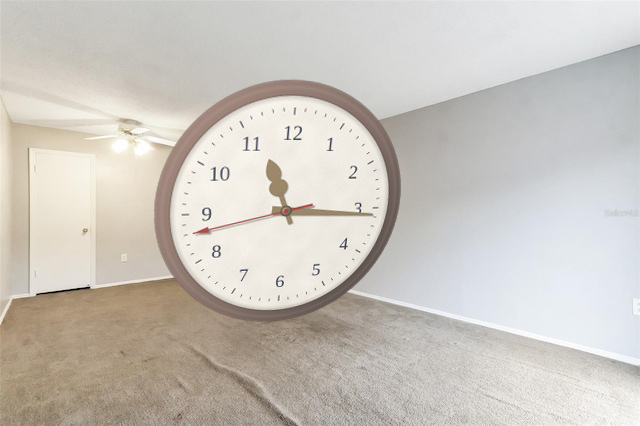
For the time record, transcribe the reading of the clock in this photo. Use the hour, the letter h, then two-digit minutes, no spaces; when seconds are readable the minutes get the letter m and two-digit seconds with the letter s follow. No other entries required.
11h15m43s
